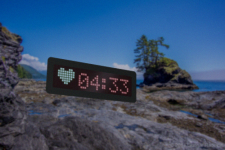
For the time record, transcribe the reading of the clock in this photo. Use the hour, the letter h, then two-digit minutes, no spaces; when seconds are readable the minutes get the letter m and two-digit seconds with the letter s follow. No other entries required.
4h33
